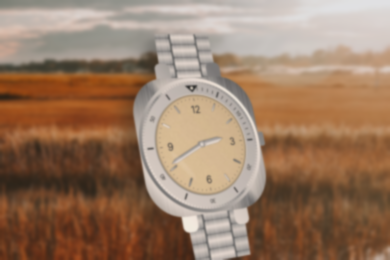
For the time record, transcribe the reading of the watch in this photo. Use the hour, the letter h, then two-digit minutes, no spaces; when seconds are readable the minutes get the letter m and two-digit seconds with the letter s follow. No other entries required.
2h41
